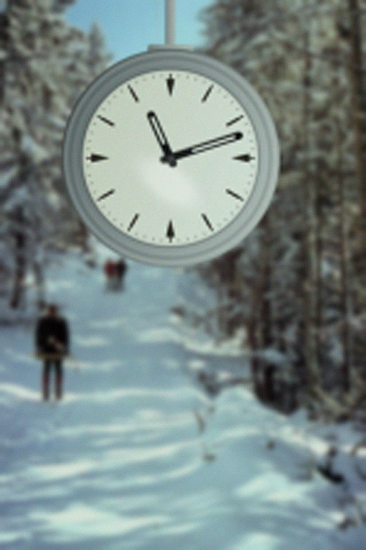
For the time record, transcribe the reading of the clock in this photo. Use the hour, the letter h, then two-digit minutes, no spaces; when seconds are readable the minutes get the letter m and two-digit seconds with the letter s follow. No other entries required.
11h12
